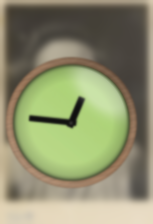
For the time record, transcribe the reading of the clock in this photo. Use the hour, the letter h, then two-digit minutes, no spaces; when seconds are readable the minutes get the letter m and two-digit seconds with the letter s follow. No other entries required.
12h46
